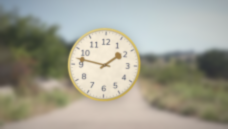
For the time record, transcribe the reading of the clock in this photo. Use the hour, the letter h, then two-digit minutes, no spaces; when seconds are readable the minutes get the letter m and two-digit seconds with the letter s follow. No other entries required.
1h47
